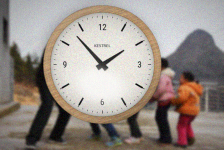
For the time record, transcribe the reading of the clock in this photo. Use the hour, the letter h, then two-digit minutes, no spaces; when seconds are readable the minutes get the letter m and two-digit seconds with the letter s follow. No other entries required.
1h53
